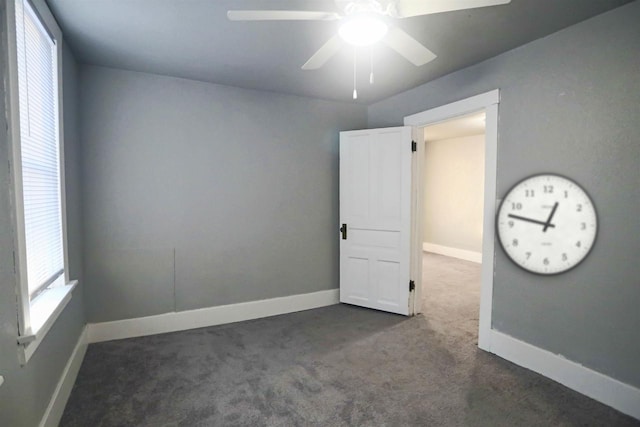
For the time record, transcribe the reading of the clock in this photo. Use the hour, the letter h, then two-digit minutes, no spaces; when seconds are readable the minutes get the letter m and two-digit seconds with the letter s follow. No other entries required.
12h47
